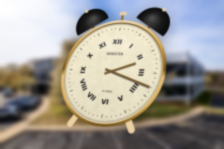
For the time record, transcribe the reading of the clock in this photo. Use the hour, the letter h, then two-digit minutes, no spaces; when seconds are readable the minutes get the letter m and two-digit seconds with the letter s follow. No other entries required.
2h18
